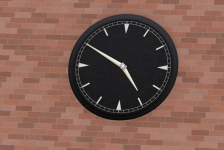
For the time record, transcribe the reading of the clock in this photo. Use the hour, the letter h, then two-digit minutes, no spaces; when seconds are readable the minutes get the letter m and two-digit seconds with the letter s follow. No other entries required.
4h50
